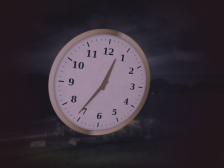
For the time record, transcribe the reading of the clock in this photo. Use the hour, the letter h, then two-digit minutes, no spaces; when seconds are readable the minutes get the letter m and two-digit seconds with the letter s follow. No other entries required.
12h36
